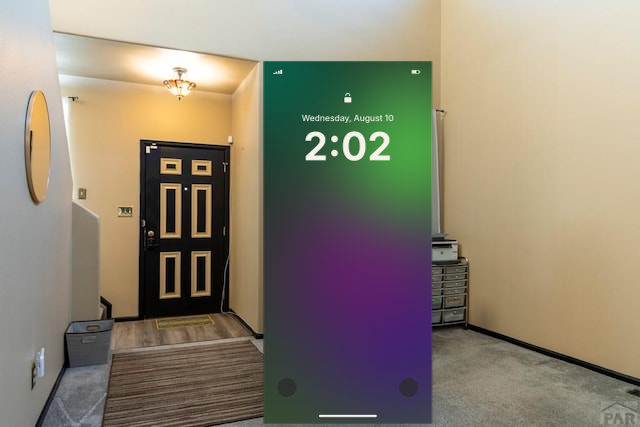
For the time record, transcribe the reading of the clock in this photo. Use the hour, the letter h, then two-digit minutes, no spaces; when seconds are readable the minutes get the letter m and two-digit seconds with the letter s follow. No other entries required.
2h02
